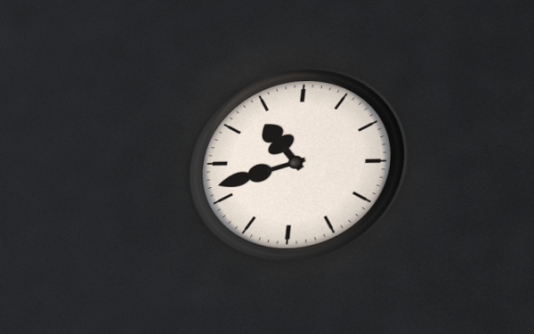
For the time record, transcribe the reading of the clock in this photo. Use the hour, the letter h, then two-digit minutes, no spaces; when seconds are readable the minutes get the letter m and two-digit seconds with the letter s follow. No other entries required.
10h42
